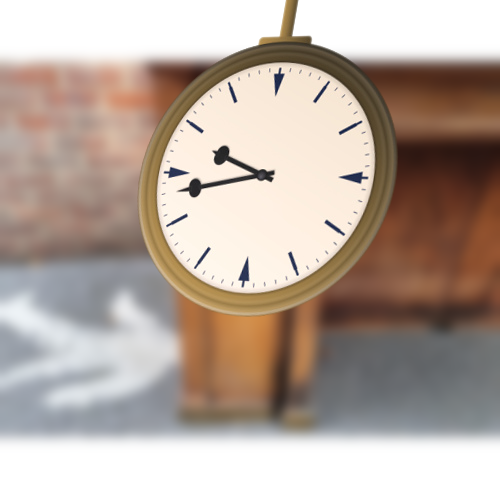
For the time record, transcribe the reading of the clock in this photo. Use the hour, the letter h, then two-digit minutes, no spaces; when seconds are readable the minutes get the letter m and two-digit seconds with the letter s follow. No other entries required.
9h43
